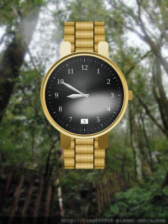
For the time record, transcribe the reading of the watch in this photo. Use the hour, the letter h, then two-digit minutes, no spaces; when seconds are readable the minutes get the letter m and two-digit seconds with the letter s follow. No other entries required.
8h50
